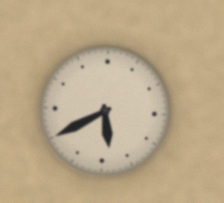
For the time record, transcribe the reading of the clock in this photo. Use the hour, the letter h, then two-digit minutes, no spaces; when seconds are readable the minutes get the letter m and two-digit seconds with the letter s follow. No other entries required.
5h40
